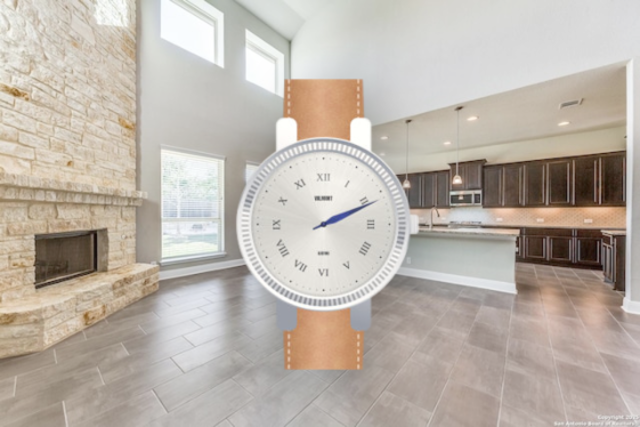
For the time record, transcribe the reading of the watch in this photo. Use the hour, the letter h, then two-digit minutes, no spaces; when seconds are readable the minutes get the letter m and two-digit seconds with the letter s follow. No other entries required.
2h11
